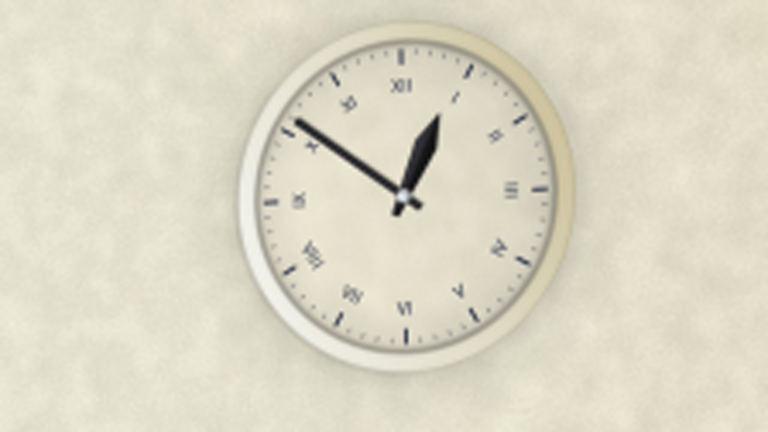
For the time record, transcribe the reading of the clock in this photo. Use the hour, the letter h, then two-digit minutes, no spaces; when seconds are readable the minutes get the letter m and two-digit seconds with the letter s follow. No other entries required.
12h51
